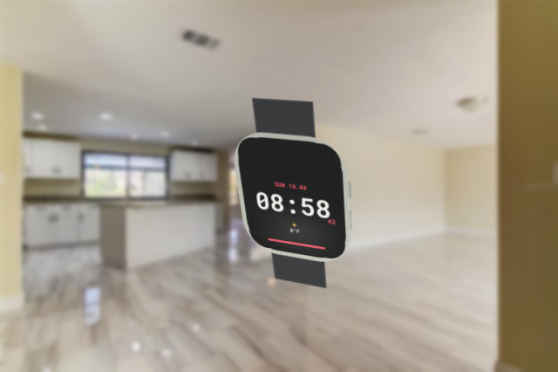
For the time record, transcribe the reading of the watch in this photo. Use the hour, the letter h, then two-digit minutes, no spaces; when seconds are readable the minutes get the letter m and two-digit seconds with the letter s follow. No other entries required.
8h58
